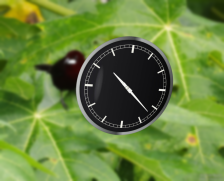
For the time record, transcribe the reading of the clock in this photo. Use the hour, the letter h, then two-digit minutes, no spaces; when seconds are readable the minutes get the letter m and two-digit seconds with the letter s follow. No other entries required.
10h22
